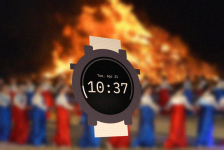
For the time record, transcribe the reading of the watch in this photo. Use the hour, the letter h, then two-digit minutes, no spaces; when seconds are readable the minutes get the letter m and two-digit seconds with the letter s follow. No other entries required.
10h37
